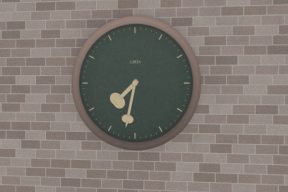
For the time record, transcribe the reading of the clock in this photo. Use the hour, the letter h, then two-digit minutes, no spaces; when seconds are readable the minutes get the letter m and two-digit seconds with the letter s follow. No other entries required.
7h32
